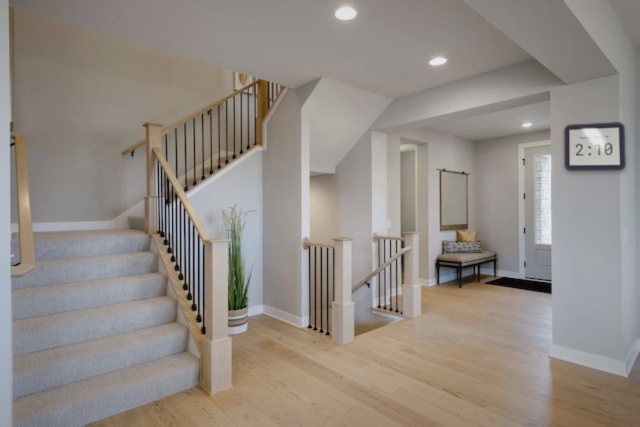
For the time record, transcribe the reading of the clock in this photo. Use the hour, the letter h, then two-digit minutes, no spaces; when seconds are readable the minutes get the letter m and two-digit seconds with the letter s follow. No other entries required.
2h10
